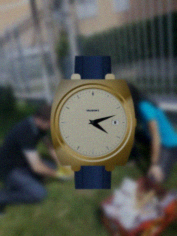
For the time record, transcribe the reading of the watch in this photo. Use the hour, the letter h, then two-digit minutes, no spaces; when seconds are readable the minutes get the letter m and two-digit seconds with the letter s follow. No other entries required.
4h12
